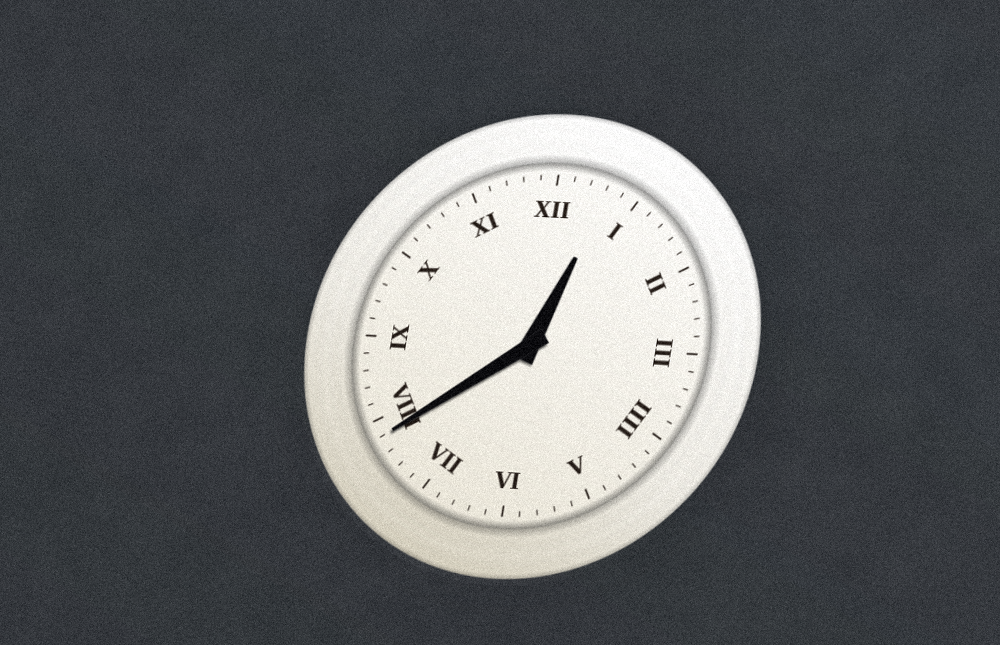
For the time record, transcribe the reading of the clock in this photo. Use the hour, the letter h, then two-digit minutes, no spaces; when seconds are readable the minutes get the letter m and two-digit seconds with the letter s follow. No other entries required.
12h39
